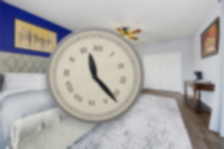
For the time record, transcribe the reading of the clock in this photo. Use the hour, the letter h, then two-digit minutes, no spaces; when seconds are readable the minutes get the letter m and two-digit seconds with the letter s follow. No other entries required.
11h22
